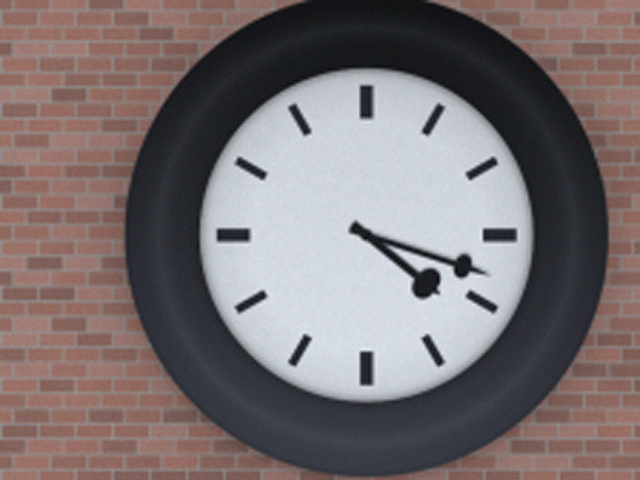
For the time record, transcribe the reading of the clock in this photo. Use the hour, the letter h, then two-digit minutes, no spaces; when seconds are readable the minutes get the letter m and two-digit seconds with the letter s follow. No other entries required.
4h18
